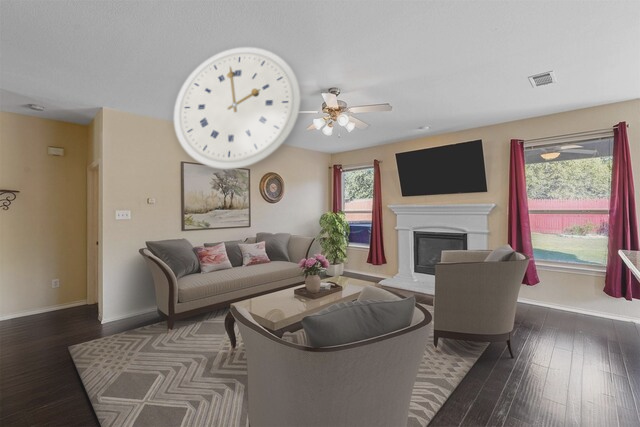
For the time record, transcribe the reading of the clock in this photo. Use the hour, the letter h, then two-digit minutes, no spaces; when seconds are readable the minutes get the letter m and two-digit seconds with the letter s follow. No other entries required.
1h58
